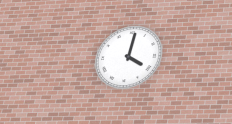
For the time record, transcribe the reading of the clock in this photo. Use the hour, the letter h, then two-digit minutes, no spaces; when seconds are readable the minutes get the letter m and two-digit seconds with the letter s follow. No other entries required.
4h01
